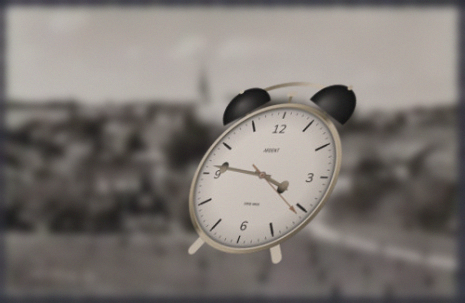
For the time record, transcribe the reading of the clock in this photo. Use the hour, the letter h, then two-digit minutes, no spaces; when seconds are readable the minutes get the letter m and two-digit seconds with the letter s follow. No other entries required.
3h46m21s
